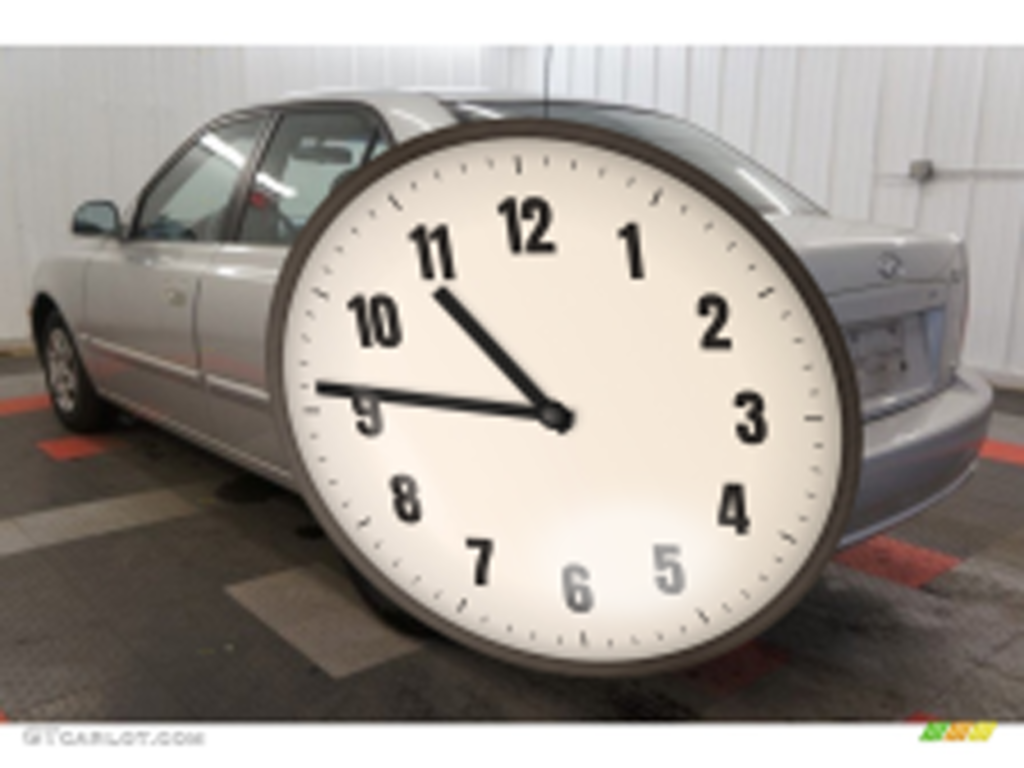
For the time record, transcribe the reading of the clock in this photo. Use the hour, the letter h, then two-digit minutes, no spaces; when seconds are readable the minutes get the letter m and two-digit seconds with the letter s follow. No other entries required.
10h46
